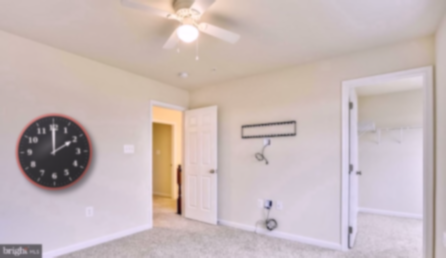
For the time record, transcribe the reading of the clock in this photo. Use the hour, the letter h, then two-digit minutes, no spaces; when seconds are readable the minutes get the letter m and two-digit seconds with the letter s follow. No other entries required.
2h00
